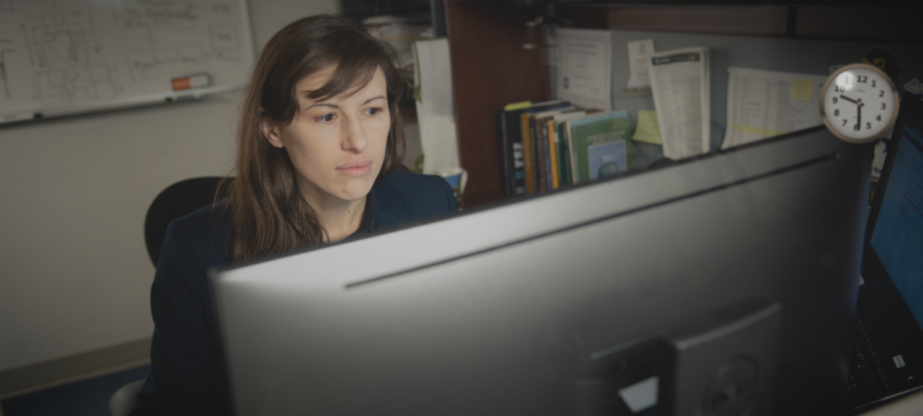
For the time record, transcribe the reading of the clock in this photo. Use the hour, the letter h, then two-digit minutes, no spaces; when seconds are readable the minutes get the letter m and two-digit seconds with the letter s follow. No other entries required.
9h29
